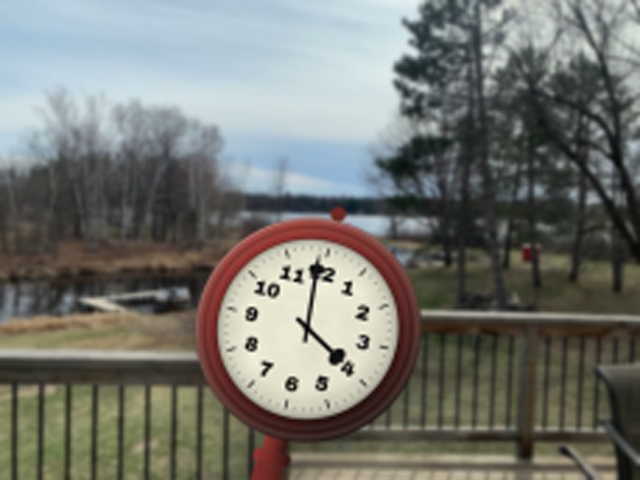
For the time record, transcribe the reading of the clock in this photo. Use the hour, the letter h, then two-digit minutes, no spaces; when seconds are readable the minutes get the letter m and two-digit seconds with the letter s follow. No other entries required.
3h59
